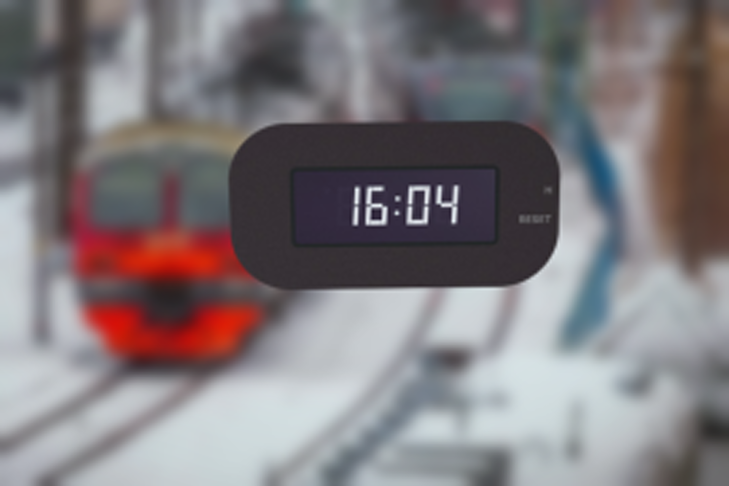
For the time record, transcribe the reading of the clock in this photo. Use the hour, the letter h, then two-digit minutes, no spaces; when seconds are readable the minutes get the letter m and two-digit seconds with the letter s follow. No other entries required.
16h04
